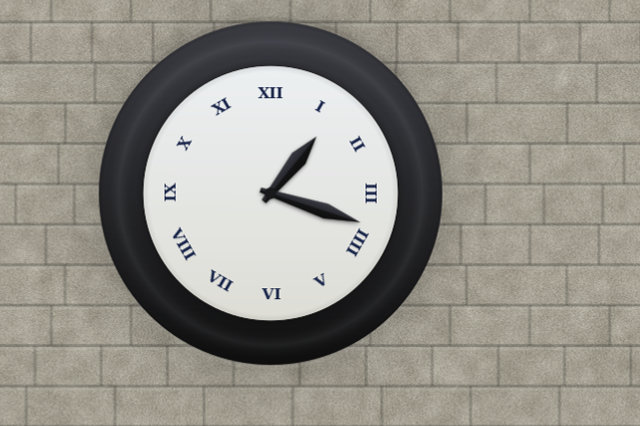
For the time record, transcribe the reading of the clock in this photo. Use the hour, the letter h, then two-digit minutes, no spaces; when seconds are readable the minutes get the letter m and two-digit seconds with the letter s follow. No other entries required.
1h18
